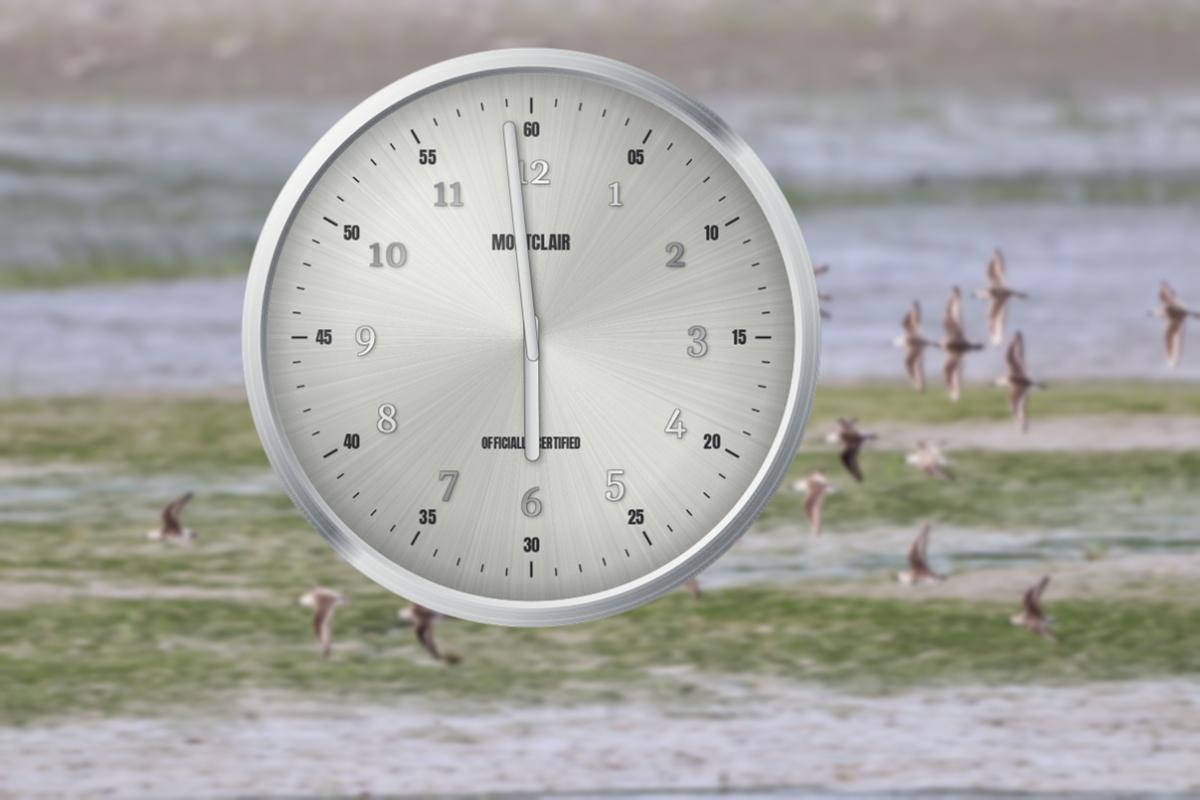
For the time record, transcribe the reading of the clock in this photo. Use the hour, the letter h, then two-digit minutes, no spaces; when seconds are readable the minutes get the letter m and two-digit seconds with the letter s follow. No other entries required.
5h59
